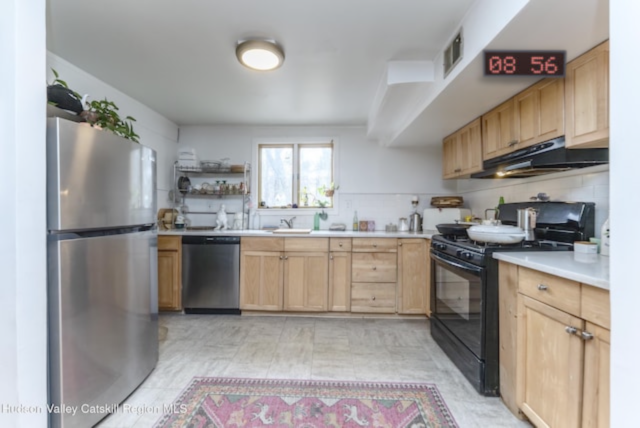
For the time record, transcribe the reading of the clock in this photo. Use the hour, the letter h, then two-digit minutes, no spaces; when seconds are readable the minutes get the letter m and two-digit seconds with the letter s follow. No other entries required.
8h56
